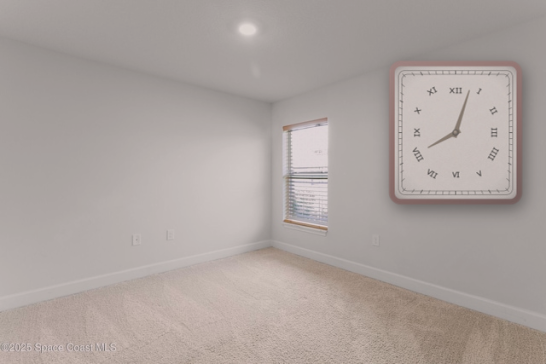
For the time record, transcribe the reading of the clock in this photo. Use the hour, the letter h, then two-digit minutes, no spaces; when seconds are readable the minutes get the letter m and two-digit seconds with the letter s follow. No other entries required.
8h03
